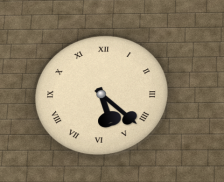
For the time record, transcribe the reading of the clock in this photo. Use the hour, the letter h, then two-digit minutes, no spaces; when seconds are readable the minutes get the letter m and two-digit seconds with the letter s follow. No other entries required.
5h22
